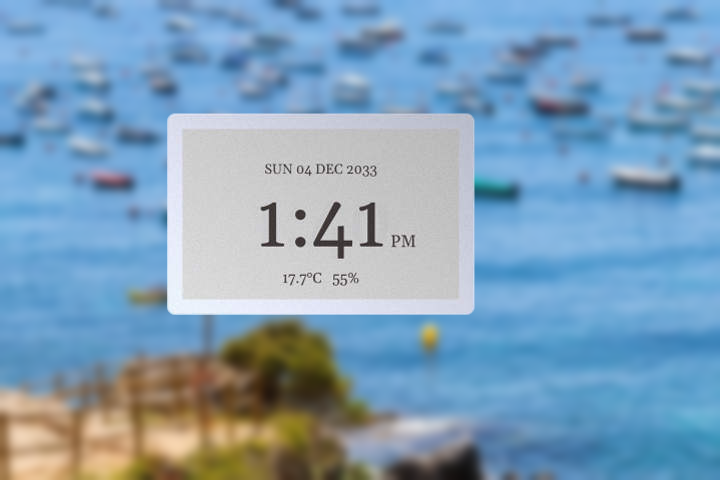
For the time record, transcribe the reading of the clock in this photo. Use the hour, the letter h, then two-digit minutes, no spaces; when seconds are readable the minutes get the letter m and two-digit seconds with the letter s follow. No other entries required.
1h41
